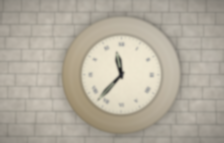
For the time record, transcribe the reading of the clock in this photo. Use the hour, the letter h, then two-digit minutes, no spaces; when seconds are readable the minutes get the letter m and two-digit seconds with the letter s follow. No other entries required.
11h37
